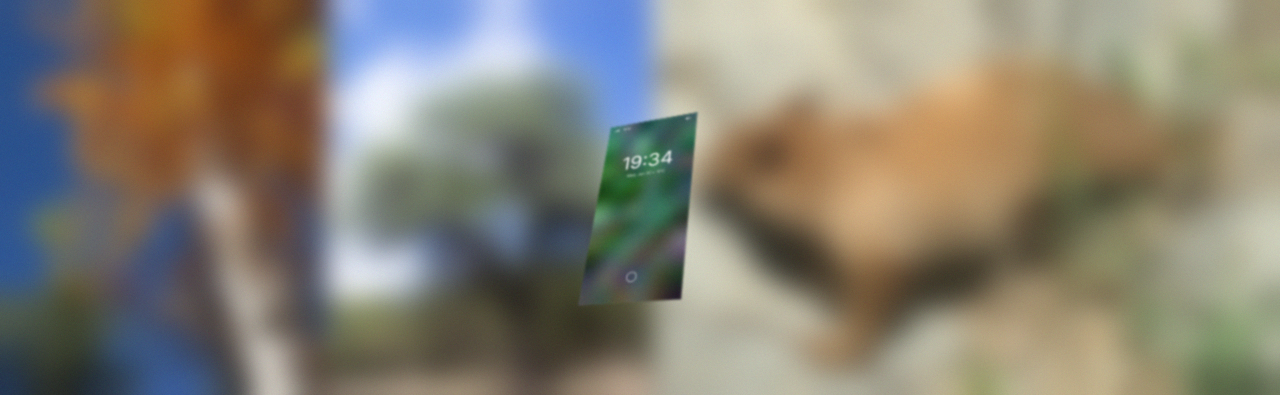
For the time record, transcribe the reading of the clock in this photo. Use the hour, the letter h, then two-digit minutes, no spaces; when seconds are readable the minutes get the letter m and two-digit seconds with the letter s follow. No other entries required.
19h34
